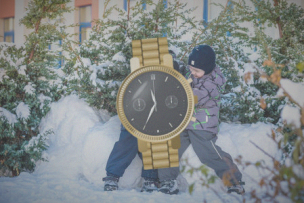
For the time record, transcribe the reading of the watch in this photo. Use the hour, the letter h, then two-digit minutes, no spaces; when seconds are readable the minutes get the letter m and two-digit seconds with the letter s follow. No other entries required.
11h35
